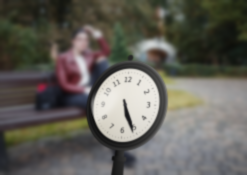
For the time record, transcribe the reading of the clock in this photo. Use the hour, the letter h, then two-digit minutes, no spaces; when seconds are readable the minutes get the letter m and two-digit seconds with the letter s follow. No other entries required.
5h26
